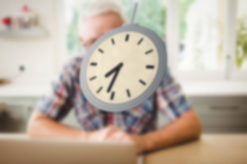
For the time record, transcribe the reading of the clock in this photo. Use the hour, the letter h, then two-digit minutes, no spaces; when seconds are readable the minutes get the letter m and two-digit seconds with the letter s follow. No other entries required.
7h32
